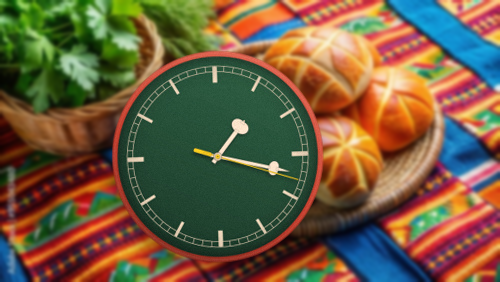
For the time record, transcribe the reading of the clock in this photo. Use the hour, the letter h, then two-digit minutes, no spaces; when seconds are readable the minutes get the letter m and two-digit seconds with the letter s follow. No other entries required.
1h17m18s
